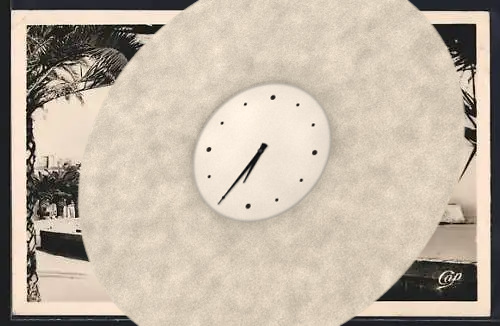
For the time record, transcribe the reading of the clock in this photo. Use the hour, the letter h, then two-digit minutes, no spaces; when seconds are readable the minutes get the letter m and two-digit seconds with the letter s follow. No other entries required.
6h35
